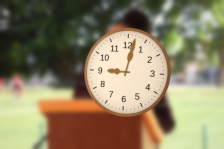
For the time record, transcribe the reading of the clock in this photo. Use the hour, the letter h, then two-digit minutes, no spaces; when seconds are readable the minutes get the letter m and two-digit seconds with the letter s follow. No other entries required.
9h02
